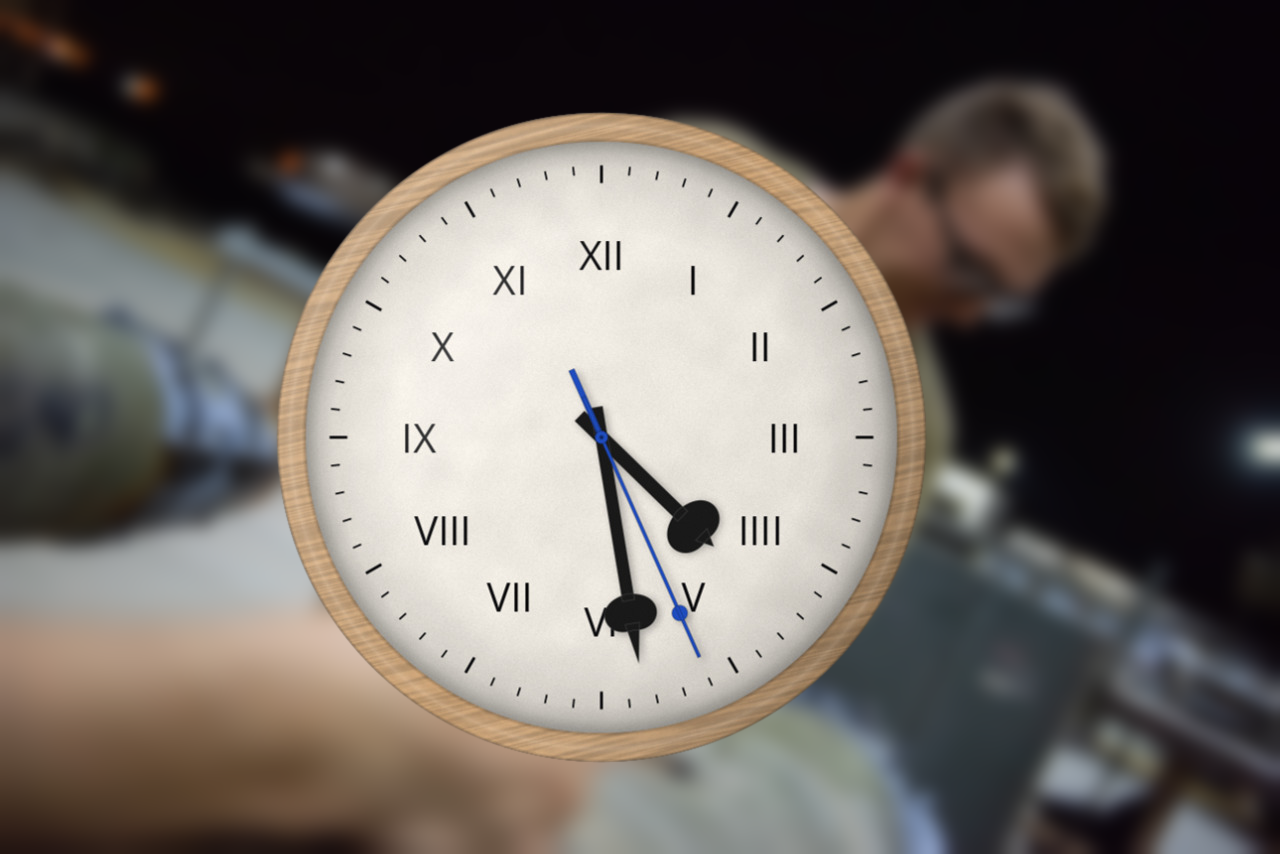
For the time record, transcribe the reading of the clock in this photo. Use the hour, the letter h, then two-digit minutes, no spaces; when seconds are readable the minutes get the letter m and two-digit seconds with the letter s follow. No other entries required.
4h28m26s
